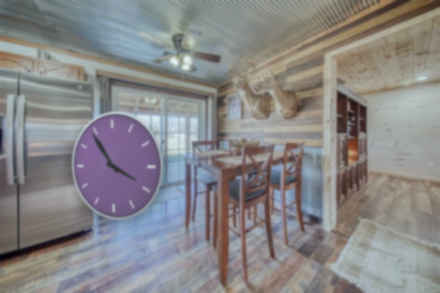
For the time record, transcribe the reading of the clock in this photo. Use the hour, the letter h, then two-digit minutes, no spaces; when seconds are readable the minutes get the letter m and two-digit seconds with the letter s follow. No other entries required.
3h54
